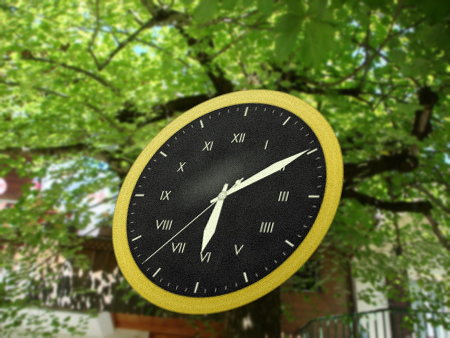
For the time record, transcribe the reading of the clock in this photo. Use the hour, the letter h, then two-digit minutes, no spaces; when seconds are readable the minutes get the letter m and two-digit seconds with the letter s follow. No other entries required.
6h09m37s
